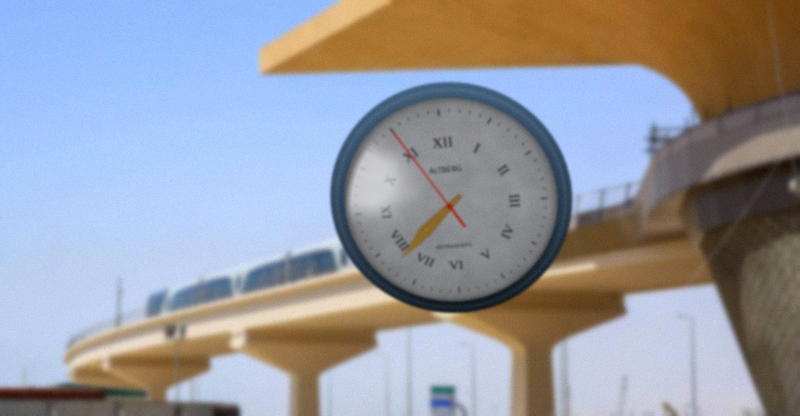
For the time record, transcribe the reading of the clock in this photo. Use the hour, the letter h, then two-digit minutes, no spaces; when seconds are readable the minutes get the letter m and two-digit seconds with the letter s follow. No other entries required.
7h37m55s
